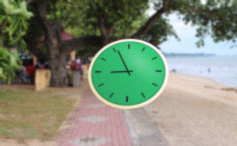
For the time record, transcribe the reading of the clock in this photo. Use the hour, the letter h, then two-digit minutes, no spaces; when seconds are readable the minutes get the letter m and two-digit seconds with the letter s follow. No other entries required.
8h56
